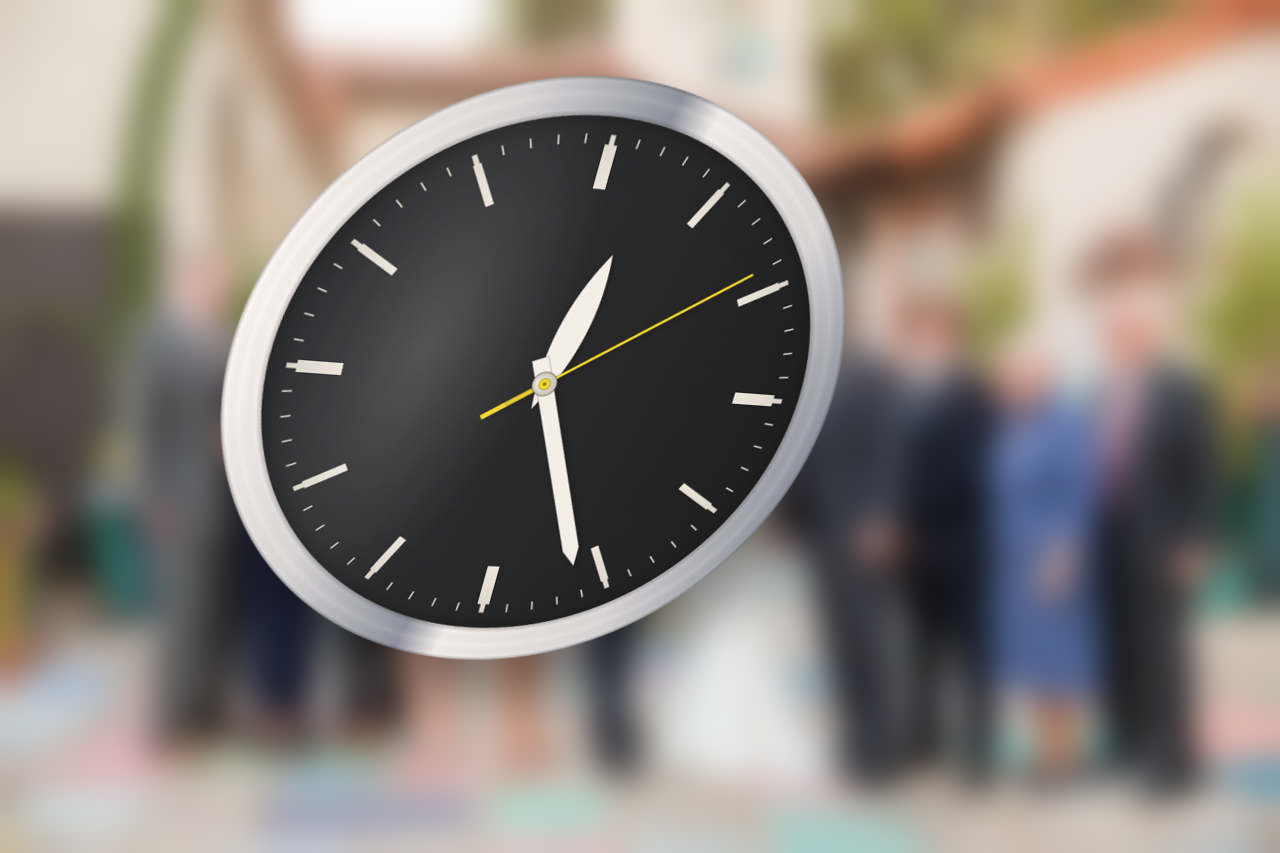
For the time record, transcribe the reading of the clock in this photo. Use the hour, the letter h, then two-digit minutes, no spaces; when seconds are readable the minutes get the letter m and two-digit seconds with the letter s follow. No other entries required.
12h26m09s
